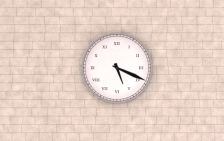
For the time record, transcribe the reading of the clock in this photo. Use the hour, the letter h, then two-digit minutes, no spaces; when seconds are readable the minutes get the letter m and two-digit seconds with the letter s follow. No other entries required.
5h19
